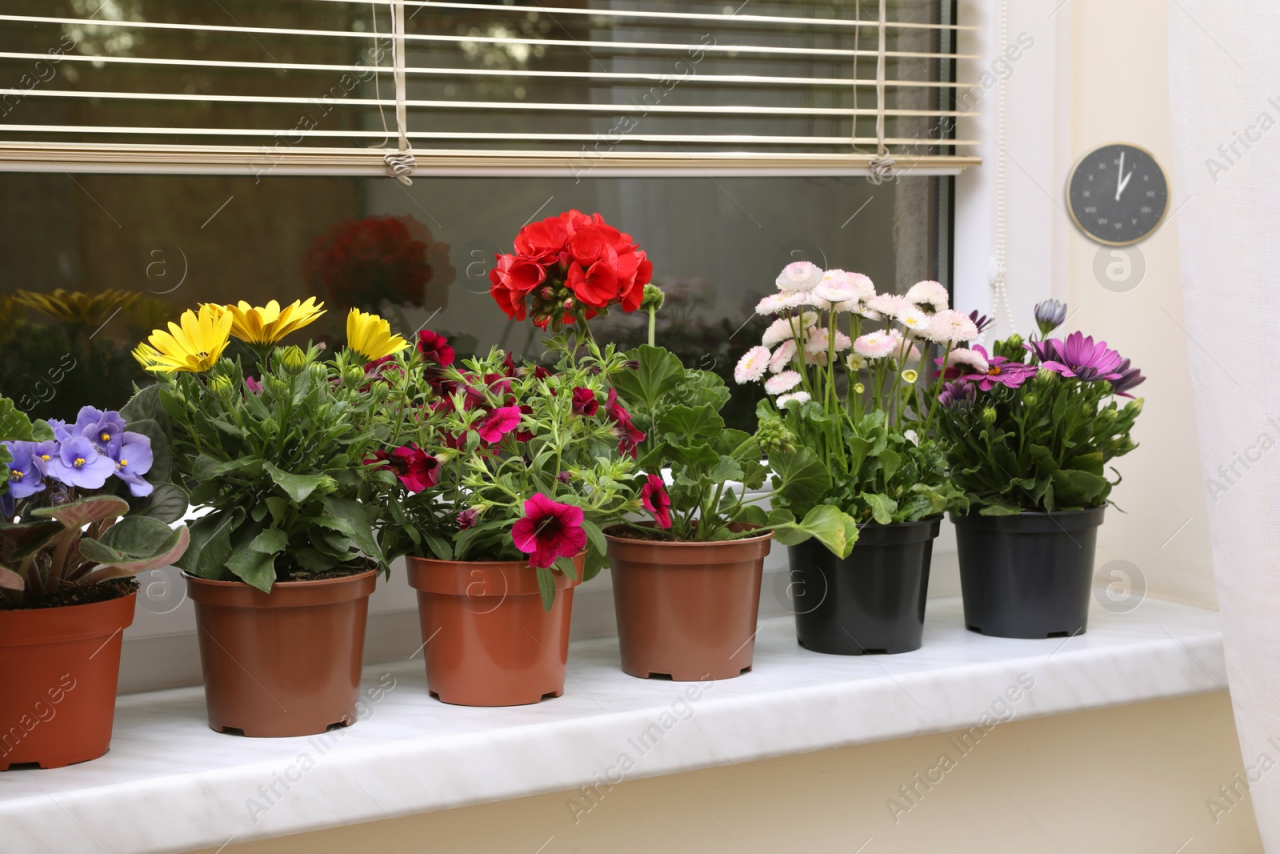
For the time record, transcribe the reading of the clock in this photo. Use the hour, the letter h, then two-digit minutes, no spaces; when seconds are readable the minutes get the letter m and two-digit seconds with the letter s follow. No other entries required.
1h01
